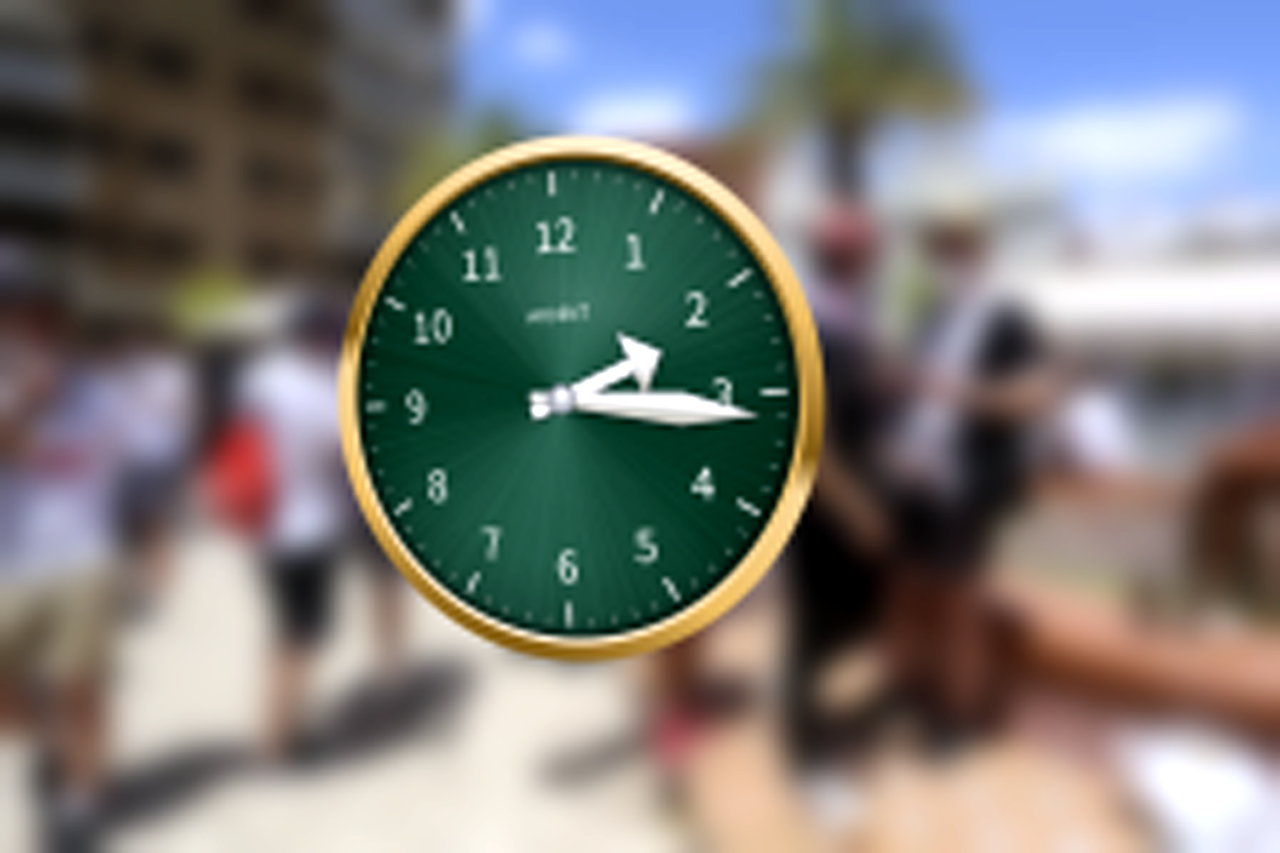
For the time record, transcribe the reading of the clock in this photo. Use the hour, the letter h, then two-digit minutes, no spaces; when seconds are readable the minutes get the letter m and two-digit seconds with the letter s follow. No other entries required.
2h16
